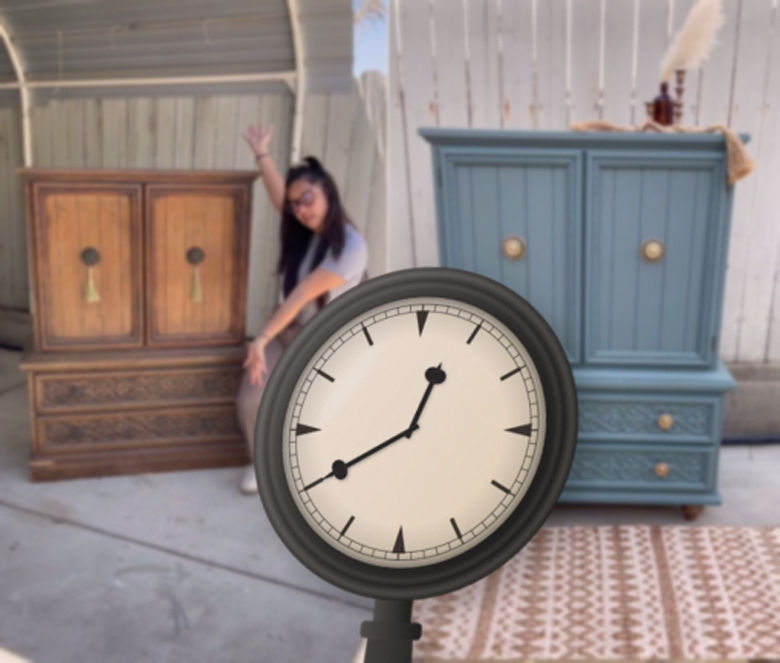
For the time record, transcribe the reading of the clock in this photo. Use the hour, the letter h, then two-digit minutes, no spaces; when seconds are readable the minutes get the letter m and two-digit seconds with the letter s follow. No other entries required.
12h40
